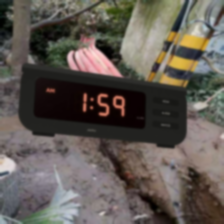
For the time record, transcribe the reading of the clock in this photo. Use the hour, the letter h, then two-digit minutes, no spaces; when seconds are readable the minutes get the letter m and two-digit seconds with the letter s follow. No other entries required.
1h59
